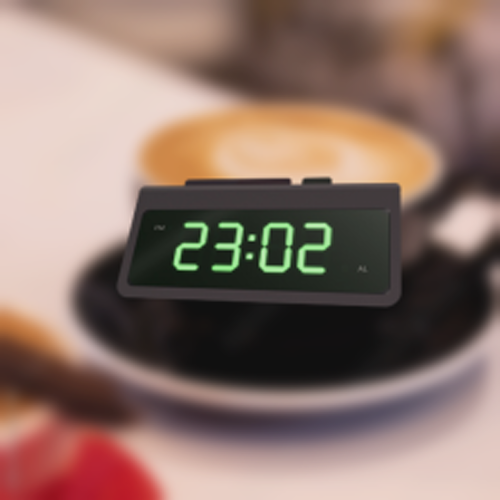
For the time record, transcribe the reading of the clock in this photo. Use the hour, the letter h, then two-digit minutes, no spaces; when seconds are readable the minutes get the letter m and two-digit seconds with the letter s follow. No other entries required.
23h02
